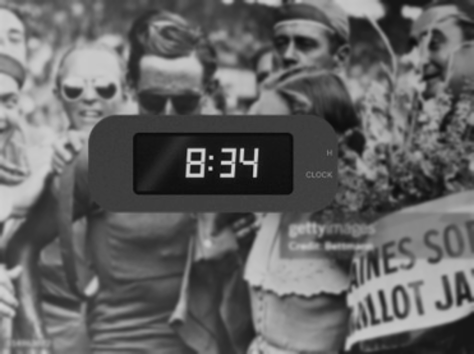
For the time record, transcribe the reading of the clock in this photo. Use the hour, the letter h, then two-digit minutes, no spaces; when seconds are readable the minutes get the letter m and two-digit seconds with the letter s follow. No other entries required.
8h34
